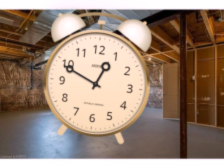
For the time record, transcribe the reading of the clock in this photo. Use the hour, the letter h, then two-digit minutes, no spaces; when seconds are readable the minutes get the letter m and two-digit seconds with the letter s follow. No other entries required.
12h49
